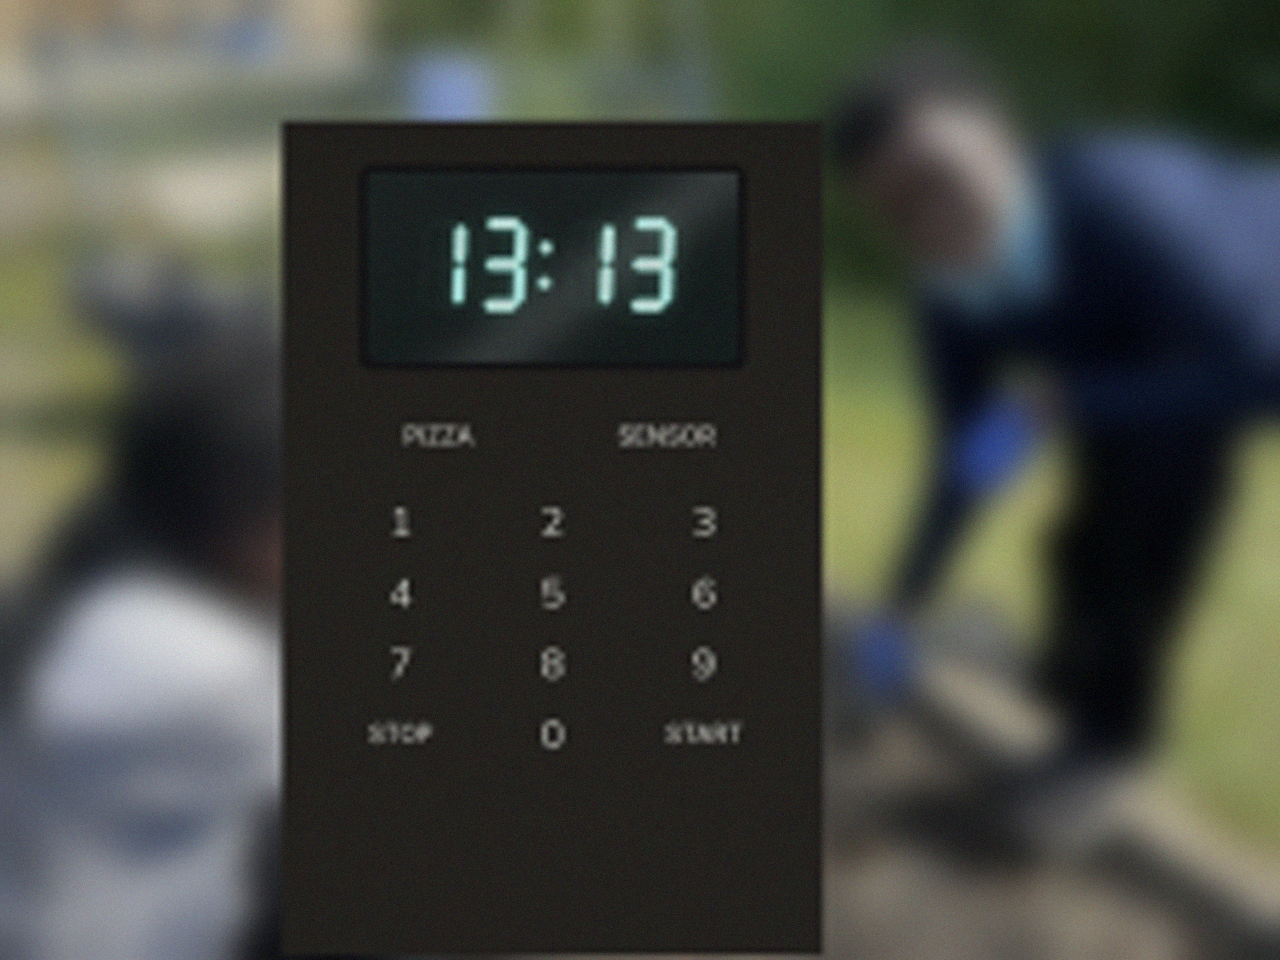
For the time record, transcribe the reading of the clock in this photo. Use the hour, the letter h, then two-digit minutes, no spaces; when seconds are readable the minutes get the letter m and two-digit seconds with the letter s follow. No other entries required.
13h13
